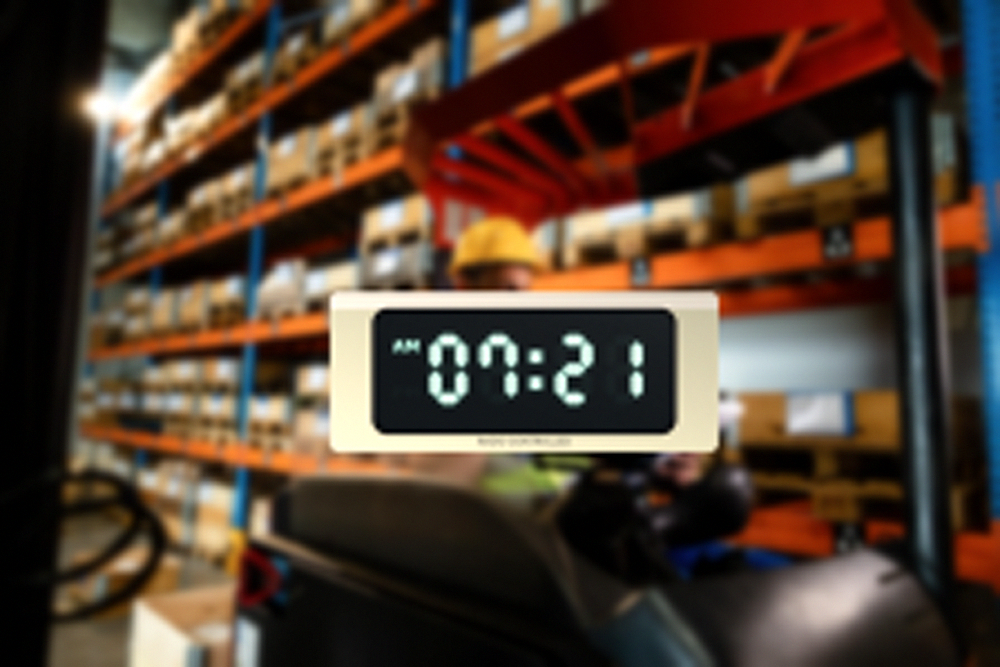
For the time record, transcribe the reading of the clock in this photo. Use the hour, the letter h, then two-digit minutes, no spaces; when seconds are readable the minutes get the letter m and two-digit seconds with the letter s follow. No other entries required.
7h21
